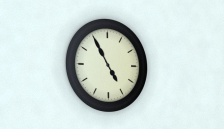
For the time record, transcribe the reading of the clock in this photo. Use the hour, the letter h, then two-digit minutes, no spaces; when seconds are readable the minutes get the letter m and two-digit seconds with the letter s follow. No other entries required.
4h55
